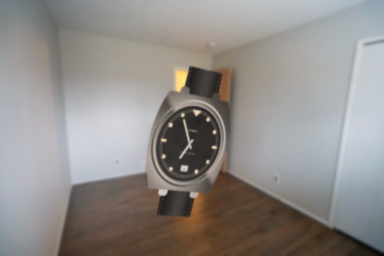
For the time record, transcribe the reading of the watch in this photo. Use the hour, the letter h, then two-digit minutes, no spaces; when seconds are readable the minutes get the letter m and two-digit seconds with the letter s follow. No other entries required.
6h55
